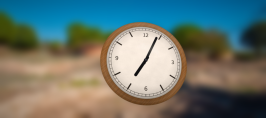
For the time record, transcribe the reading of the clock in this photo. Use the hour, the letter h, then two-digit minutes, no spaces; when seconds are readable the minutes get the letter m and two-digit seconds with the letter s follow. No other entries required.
7h04
